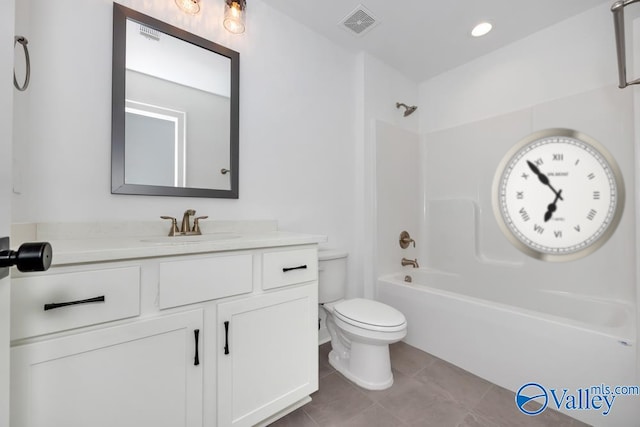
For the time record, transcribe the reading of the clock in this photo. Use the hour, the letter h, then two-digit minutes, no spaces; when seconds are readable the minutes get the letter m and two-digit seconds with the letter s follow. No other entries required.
6h53
